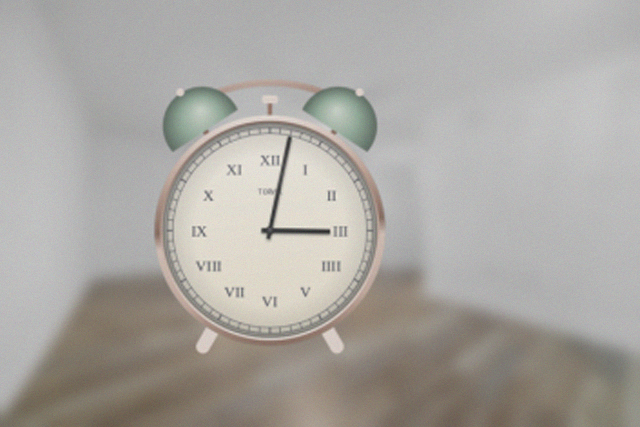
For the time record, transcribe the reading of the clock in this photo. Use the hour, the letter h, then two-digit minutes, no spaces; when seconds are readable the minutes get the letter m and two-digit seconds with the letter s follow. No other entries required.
3h02
